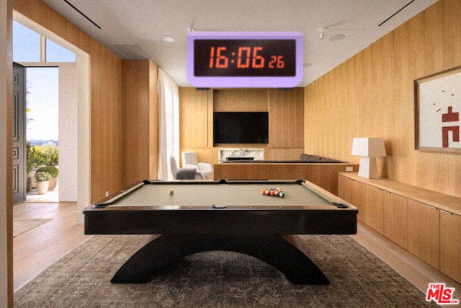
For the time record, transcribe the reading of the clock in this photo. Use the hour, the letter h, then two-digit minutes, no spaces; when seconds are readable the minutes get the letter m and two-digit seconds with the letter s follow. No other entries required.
16h06m26s
